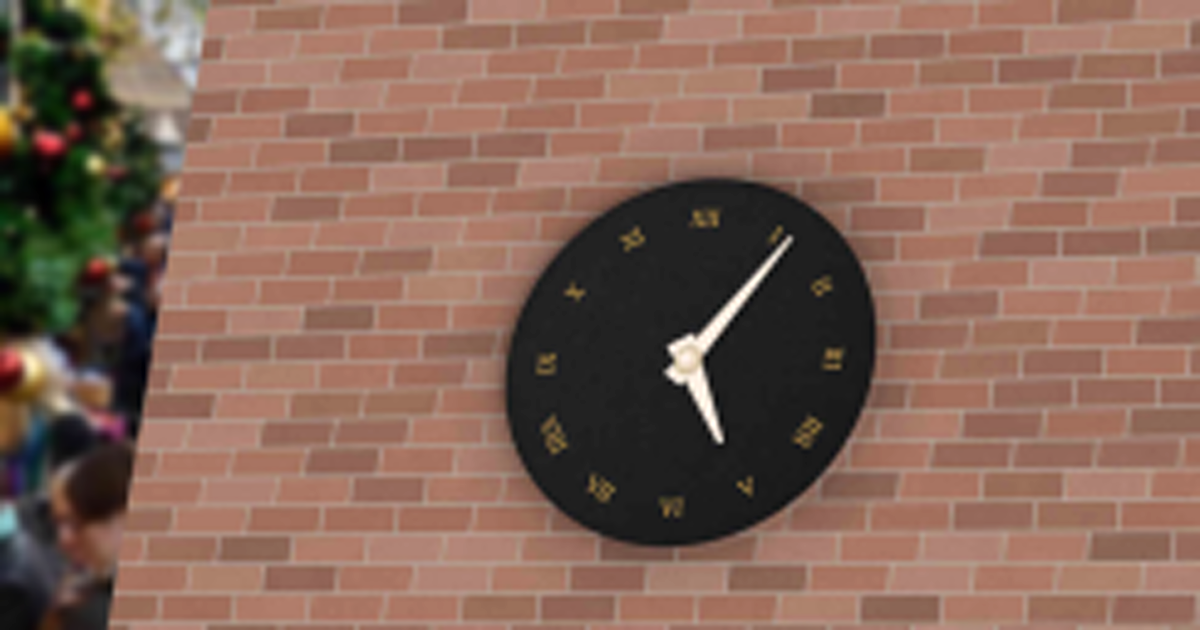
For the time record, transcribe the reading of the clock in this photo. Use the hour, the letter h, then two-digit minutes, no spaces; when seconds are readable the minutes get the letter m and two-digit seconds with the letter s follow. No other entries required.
5h06
